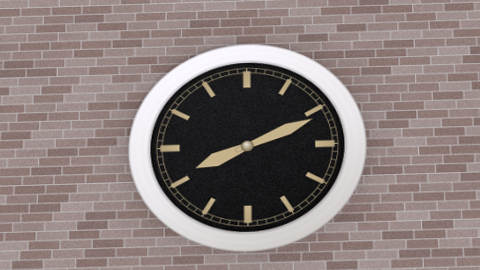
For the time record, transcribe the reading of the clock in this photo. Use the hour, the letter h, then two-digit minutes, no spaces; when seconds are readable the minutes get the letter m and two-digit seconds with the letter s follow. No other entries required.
8h11
